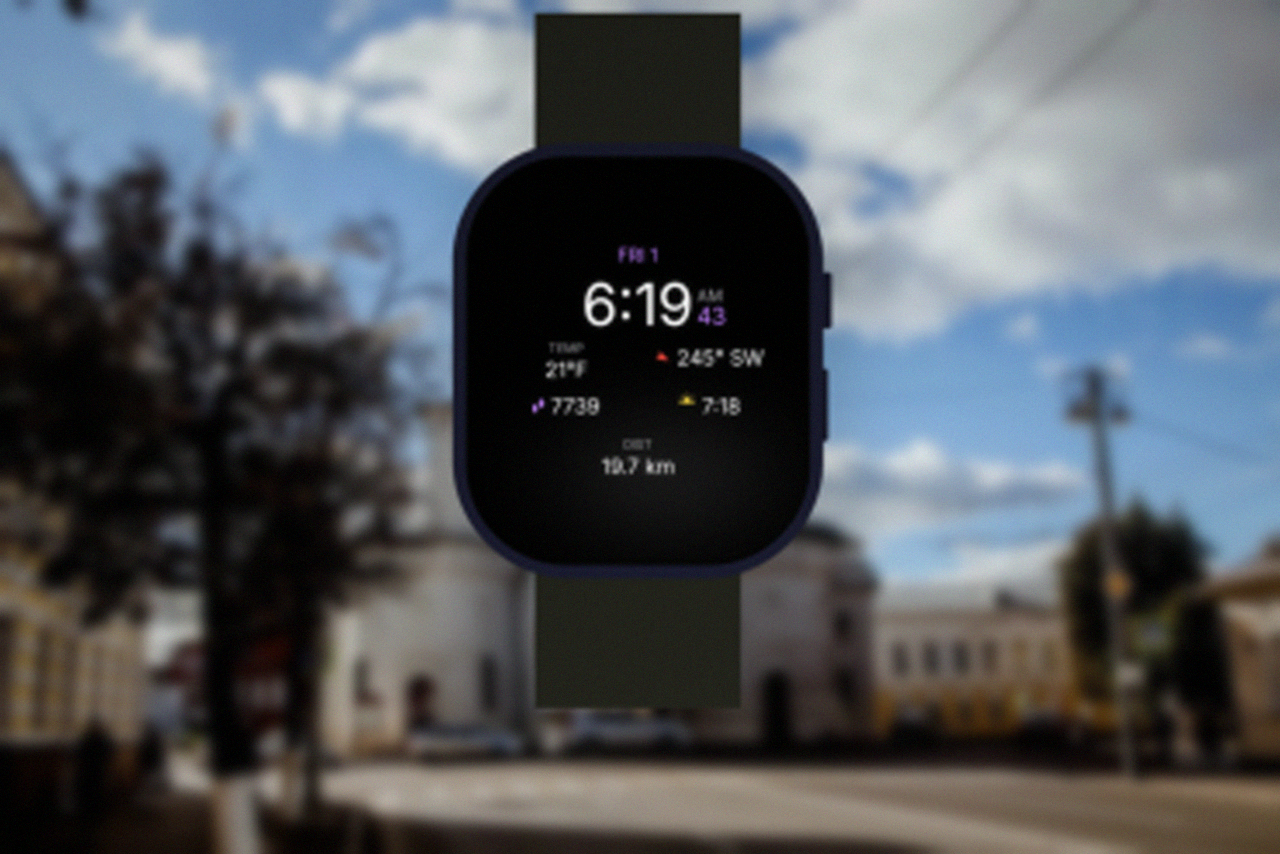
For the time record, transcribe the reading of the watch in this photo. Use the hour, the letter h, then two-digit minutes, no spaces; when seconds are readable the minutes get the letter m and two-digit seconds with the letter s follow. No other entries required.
6h19
